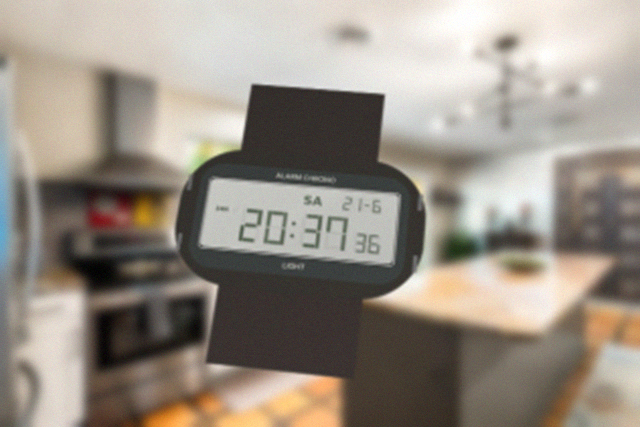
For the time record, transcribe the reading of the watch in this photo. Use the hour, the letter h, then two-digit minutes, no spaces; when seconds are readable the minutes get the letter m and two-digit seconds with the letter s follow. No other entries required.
20h37m36s
